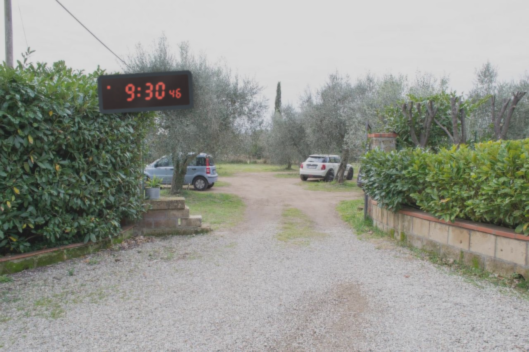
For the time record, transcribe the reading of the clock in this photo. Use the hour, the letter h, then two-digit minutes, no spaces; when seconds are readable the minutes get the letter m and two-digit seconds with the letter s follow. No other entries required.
9h30m46s
